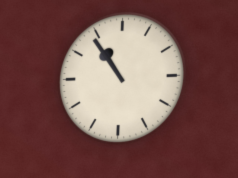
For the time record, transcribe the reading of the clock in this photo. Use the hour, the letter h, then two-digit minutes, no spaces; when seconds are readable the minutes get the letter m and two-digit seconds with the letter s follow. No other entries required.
10h54
